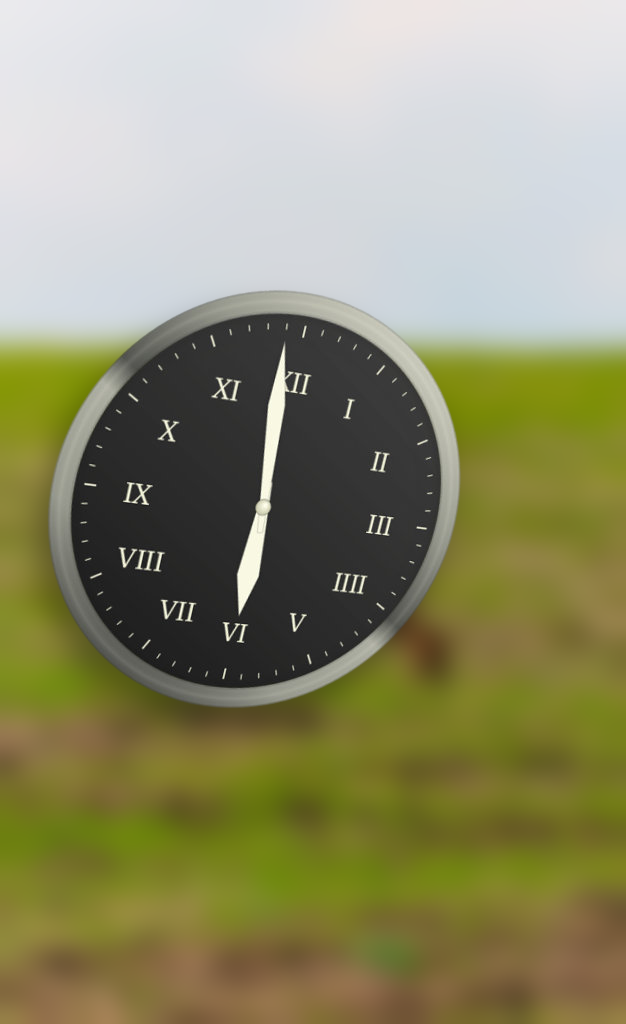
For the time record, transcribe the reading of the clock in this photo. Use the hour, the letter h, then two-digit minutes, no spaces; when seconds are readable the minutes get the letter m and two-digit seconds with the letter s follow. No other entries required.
5h59
